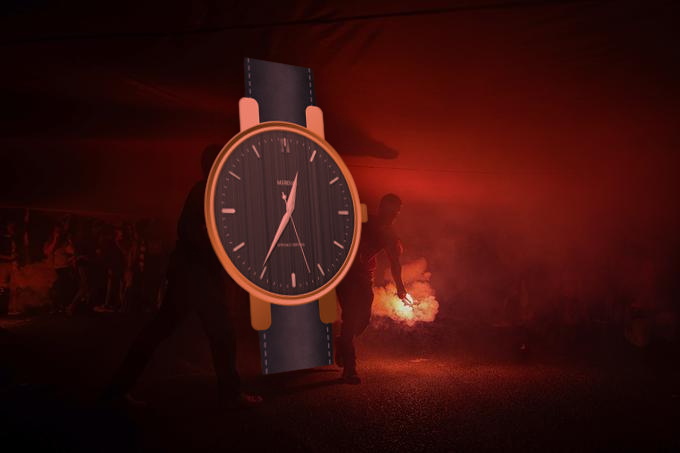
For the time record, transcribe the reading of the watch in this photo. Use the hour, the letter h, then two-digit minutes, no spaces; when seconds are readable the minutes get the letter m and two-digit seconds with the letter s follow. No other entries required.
12h35m27s
